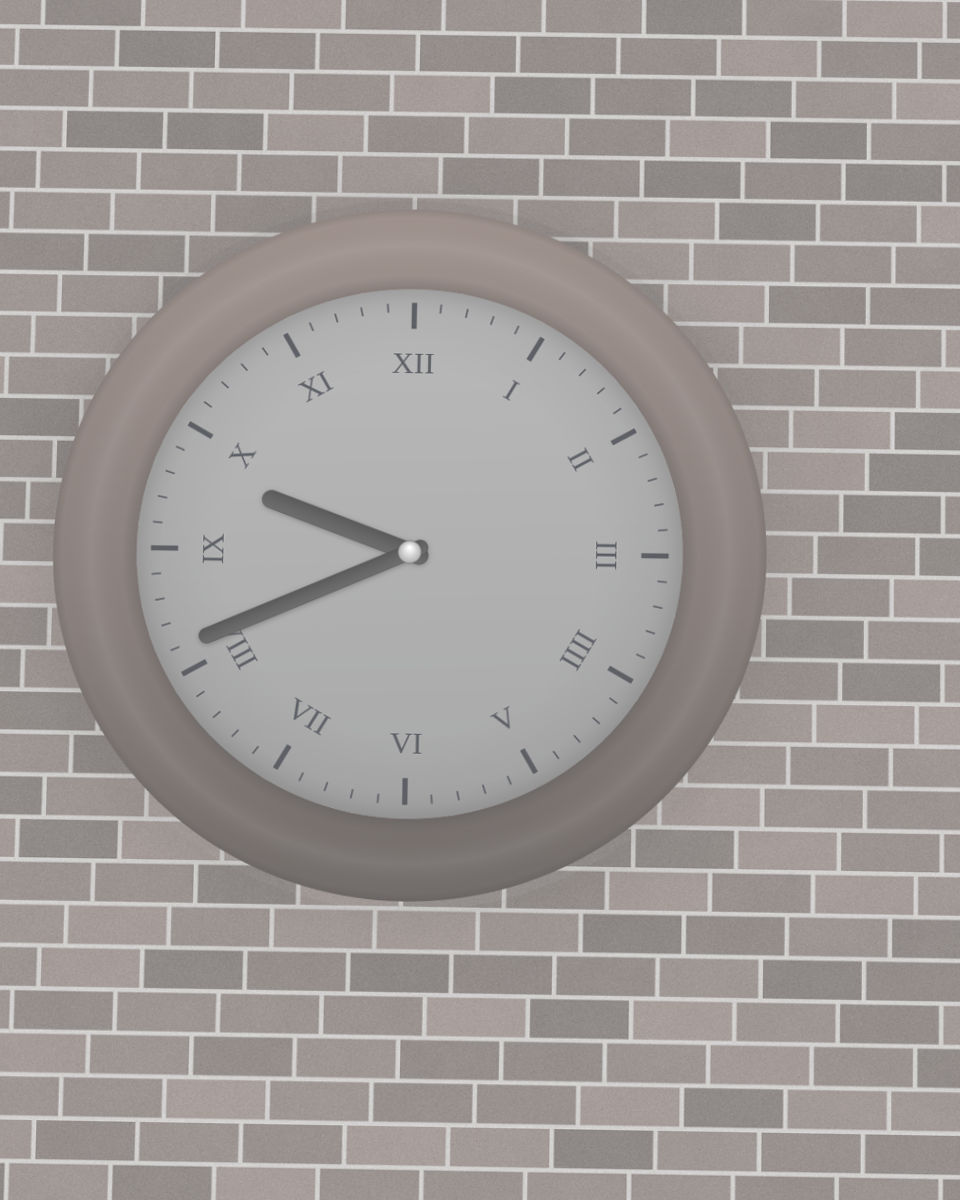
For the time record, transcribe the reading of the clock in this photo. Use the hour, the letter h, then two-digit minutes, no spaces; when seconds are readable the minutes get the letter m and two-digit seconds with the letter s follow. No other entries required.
9h41
